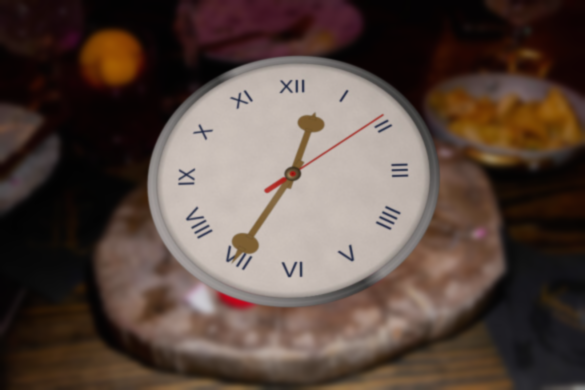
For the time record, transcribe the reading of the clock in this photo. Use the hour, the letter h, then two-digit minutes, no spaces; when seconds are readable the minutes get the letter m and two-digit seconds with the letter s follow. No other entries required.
12h35m09s
